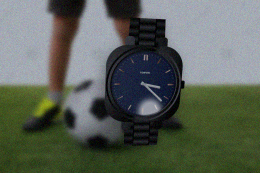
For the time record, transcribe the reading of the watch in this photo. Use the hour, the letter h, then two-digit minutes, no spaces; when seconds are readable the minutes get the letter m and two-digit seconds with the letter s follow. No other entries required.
3h22
